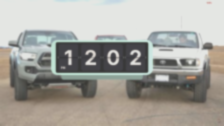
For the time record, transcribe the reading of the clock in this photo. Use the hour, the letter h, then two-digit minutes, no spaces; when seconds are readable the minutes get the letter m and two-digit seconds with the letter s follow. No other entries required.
12h02
